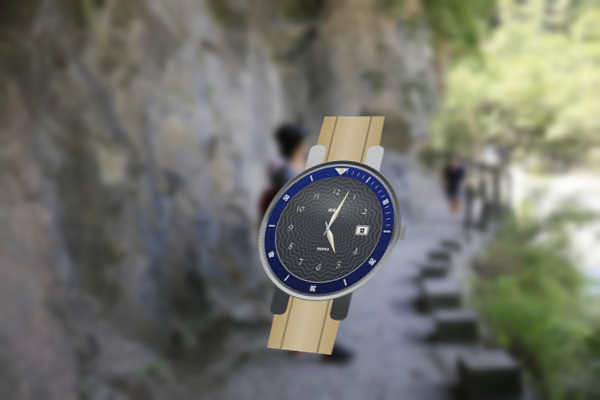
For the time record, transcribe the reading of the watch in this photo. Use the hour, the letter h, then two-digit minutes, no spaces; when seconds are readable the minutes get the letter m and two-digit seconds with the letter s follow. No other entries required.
5h03
